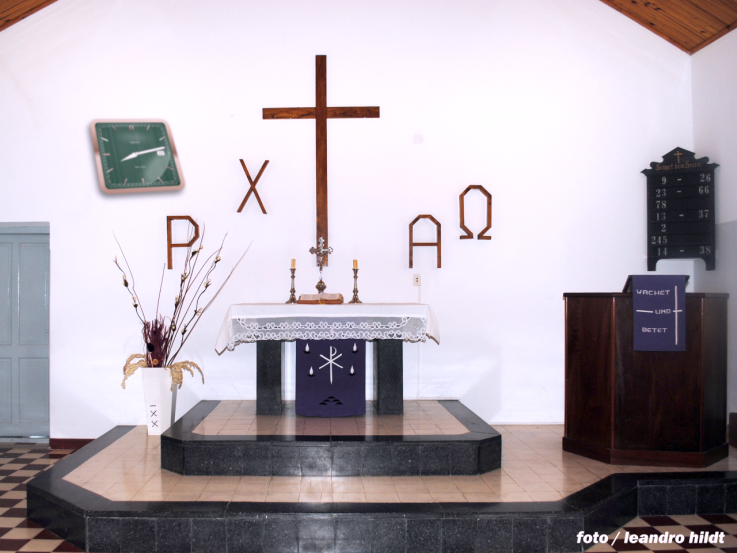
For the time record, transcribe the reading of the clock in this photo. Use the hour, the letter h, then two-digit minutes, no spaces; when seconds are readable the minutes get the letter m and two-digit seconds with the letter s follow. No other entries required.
8h13
